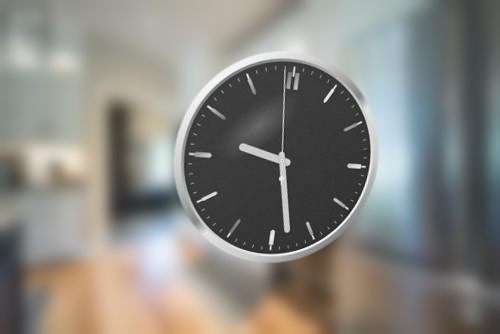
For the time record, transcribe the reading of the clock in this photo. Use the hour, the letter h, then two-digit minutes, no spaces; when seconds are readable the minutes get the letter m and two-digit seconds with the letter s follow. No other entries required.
9h27m59s
